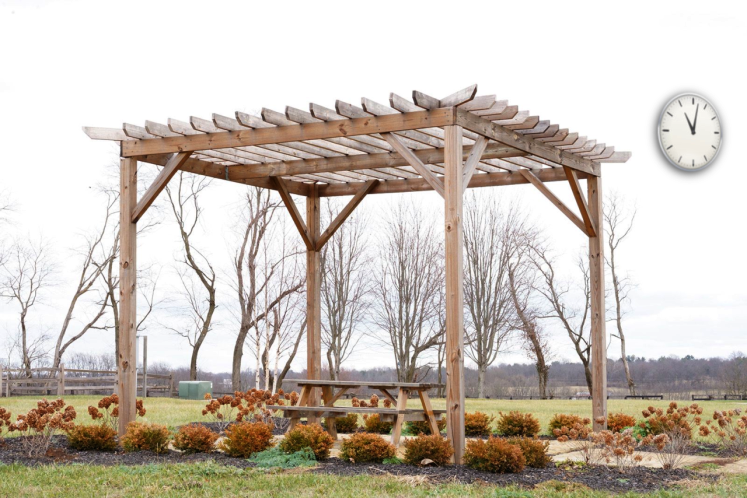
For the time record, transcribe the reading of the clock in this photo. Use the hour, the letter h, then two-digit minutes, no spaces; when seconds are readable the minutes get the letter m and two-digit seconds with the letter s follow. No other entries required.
11h02
